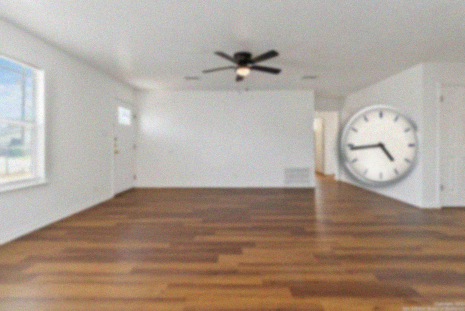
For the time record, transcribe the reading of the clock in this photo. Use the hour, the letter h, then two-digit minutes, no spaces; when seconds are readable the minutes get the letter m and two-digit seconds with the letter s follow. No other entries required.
4h44
